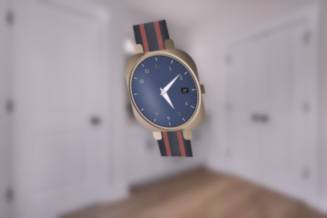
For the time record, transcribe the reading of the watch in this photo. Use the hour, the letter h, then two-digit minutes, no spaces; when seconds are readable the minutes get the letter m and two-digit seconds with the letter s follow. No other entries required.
5h09
